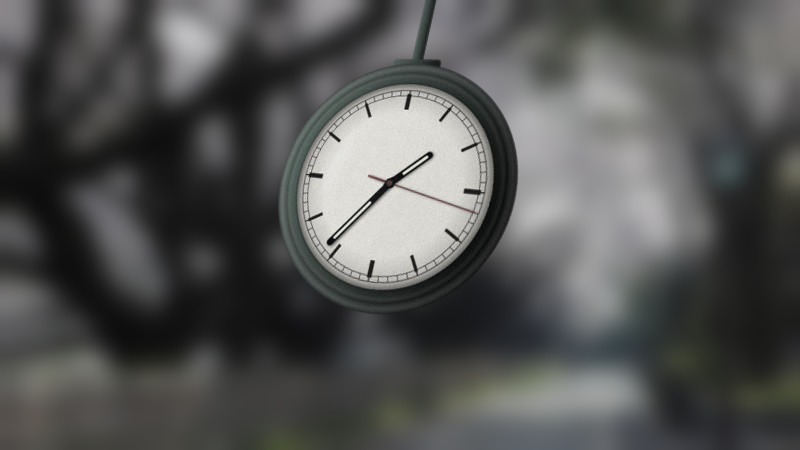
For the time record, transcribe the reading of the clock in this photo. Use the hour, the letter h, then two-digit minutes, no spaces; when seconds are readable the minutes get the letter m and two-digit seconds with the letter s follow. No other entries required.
1h36m17s
